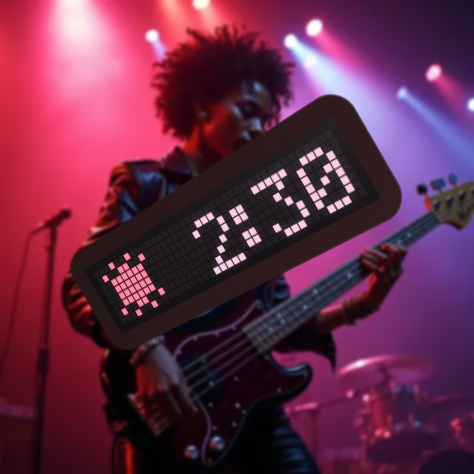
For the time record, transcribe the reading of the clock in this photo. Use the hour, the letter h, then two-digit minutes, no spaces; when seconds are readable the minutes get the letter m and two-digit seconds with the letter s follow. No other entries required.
2h30
